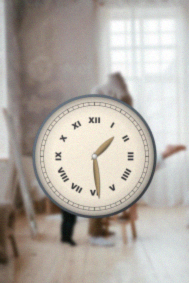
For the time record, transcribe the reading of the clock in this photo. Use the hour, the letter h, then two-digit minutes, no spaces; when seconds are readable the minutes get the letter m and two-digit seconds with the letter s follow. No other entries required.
1h29
